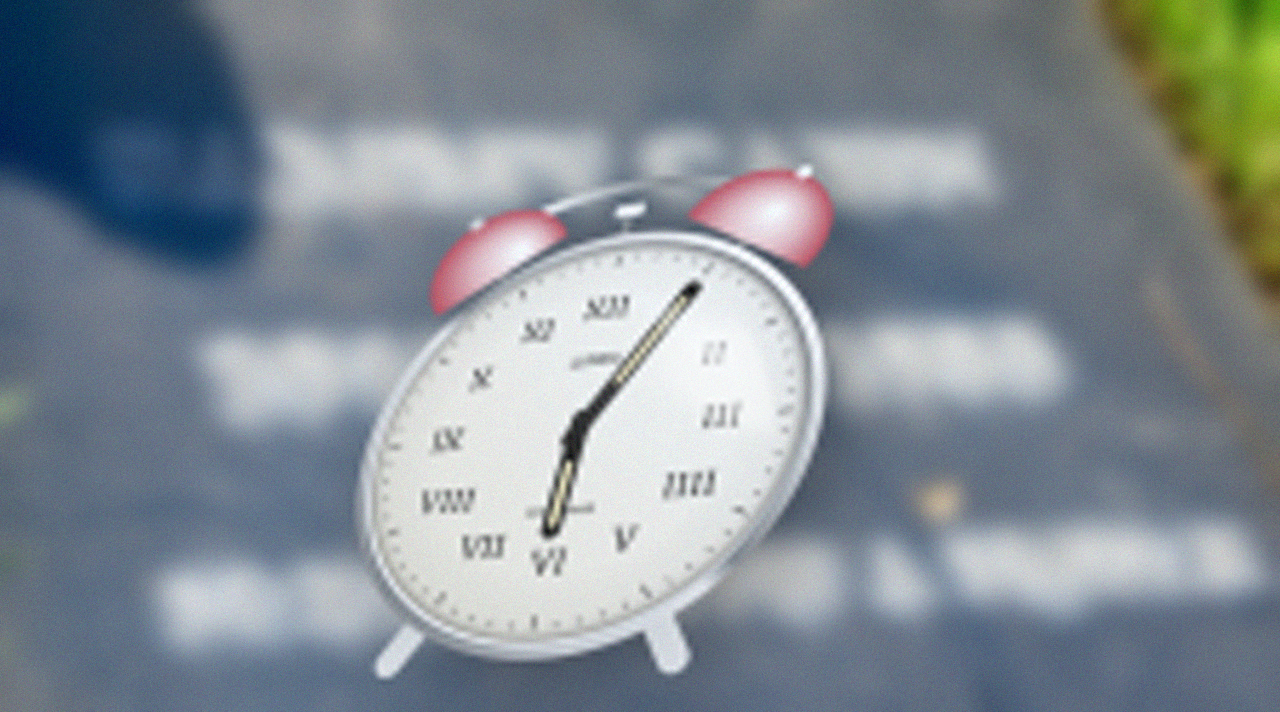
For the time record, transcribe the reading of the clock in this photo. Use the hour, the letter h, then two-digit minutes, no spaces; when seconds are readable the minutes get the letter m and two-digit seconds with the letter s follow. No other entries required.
6h05
